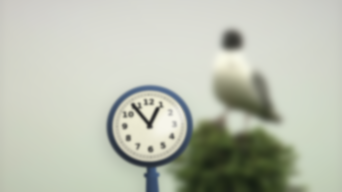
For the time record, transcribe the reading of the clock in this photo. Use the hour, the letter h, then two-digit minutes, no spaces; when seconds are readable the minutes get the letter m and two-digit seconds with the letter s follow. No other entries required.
12h54
